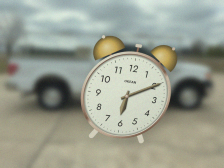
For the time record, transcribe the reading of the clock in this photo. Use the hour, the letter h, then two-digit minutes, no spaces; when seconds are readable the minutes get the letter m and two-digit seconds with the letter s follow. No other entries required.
6h10
